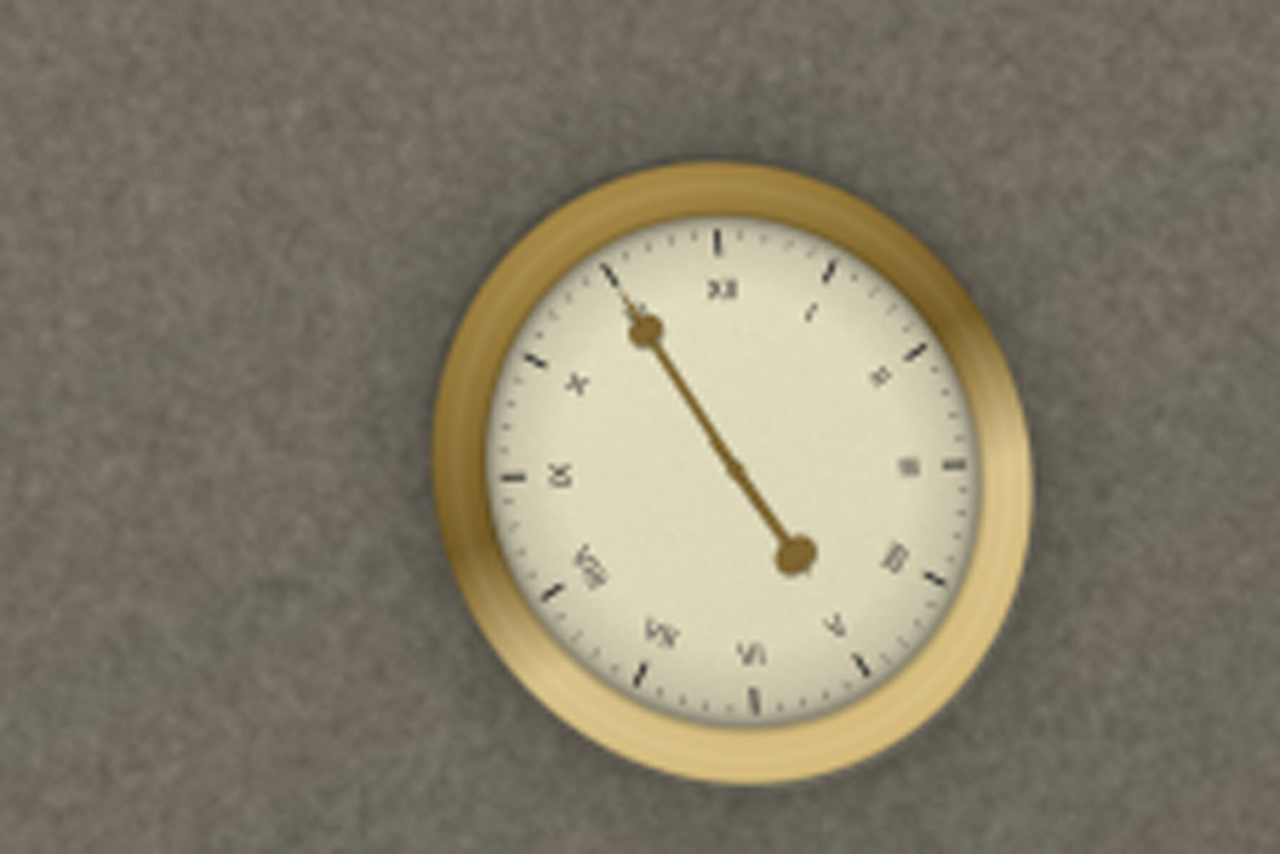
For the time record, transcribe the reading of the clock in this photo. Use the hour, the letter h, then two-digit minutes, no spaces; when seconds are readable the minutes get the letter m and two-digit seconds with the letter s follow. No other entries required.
4h55
